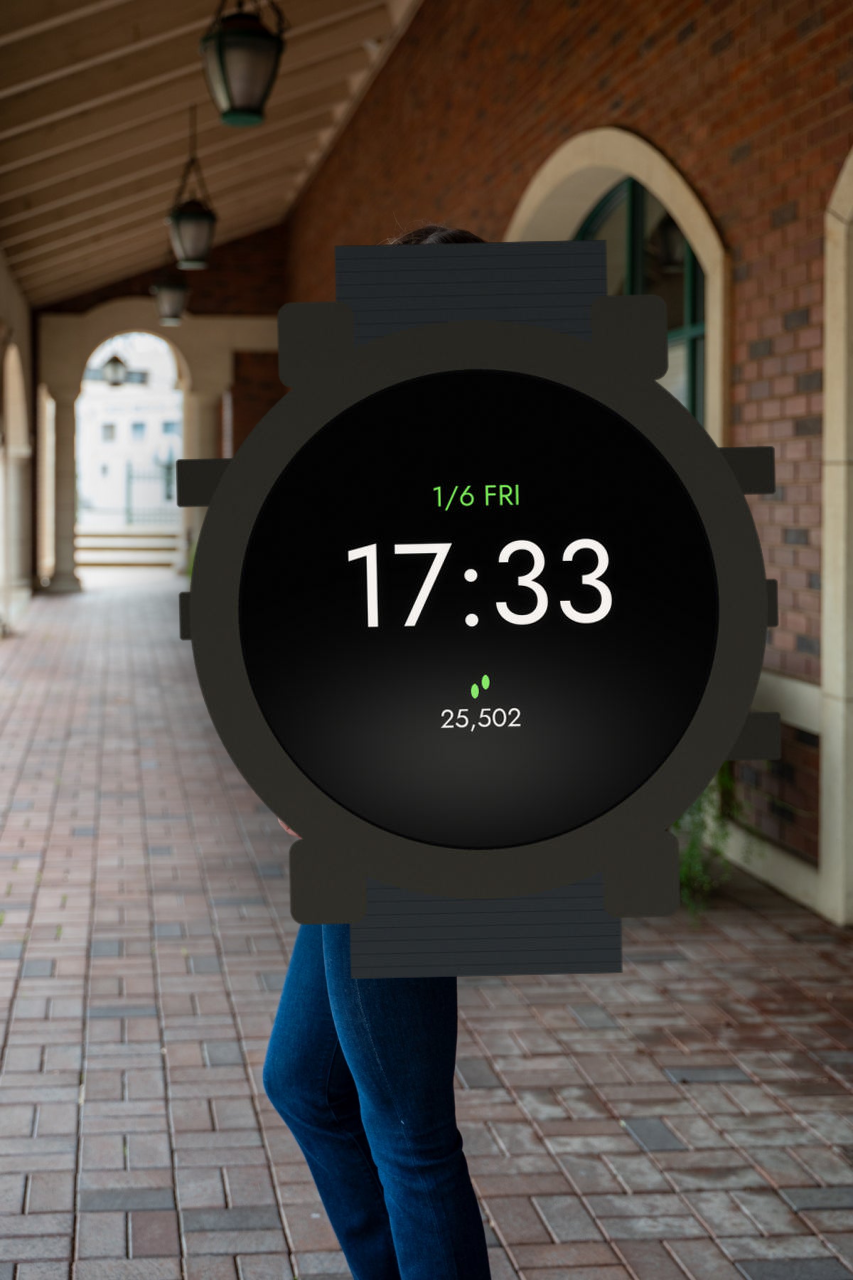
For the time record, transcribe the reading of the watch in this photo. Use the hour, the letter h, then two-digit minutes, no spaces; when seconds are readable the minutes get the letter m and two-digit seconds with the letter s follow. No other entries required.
17h33
